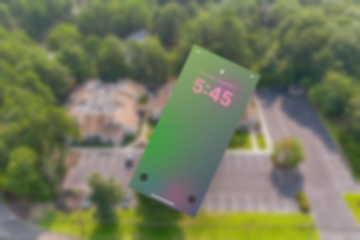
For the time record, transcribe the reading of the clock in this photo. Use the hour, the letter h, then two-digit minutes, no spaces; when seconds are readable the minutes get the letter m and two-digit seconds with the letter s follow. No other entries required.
5h45
